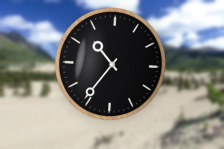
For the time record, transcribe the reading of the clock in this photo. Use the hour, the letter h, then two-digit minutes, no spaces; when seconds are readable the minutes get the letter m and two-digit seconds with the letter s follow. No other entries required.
10h36
